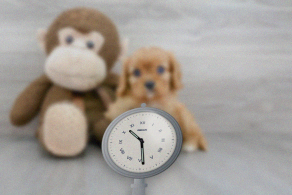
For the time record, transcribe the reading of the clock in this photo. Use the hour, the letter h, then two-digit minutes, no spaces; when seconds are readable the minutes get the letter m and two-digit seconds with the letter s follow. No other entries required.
10h29
